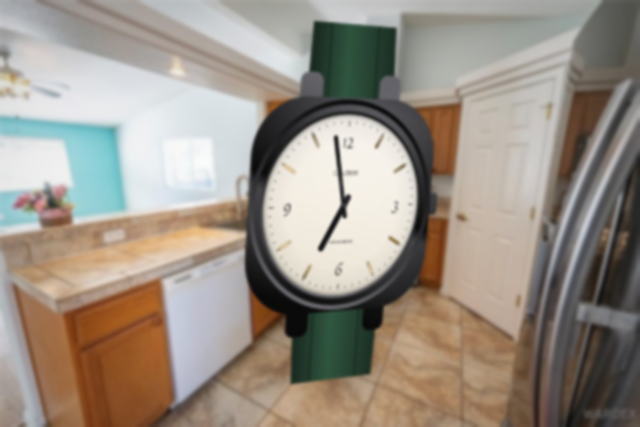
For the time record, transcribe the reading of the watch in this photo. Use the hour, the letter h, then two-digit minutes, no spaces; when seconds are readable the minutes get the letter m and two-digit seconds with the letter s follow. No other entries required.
6h58
